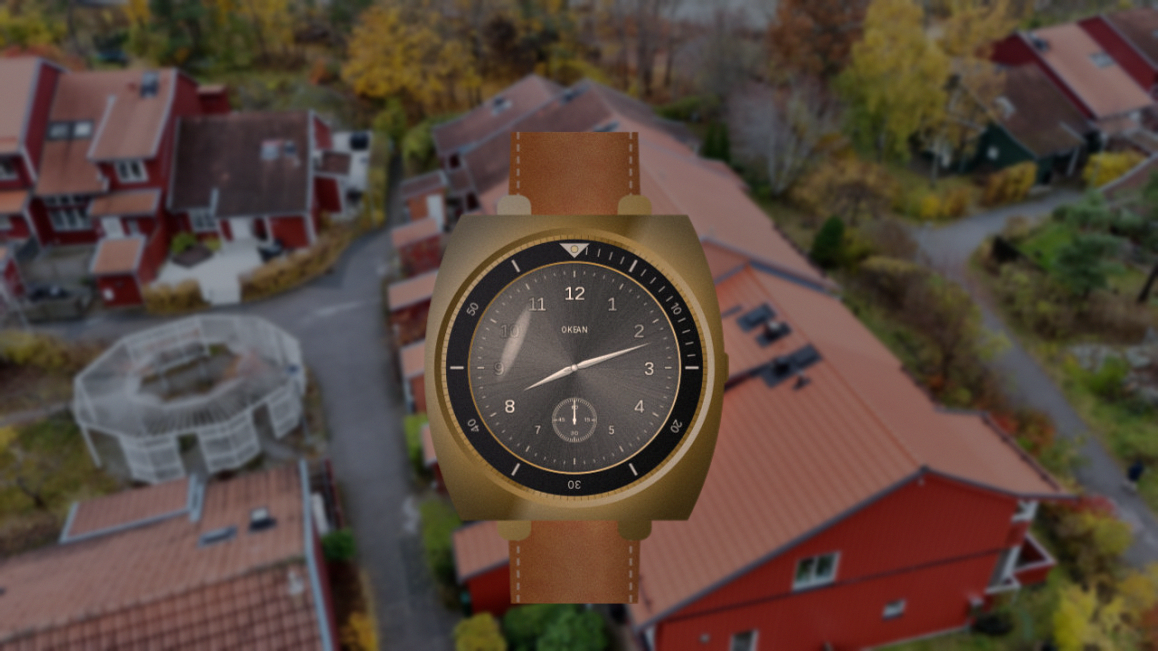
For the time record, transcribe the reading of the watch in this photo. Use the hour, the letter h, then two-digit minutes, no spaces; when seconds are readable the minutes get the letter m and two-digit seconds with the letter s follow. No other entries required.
8h12
